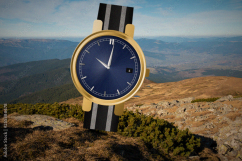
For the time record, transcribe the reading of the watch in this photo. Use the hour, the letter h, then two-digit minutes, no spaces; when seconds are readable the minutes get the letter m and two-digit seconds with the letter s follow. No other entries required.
10h01
